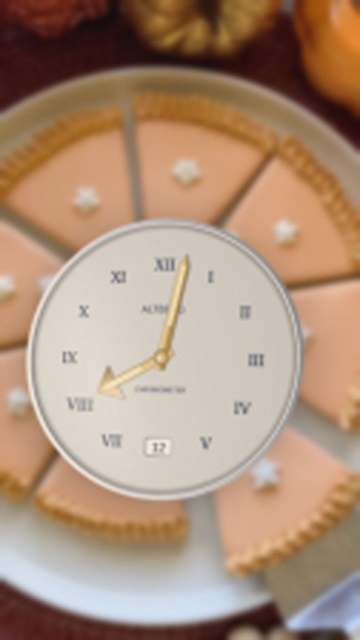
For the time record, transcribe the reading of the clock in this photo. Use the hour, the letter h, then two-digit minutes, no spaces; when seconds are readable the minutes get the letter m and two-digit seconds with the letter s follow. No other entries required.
8h02
